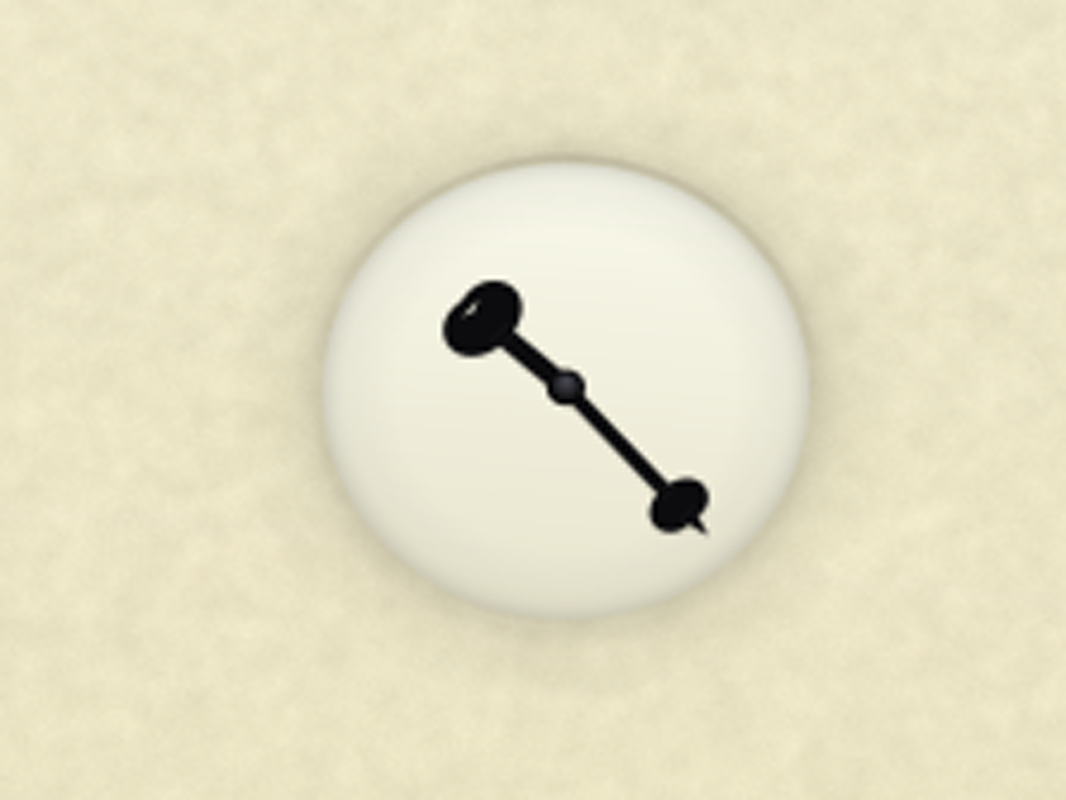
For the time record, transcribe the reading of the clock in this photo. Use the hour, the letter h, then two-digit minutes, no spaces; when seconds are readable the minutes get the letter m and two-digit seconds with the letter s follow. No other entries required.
10h23
